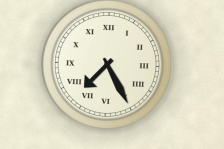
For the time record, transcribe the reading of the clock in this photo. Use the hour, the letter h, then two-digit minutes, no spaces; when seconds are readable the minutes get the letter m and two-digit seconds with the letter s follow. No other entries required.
7h25
